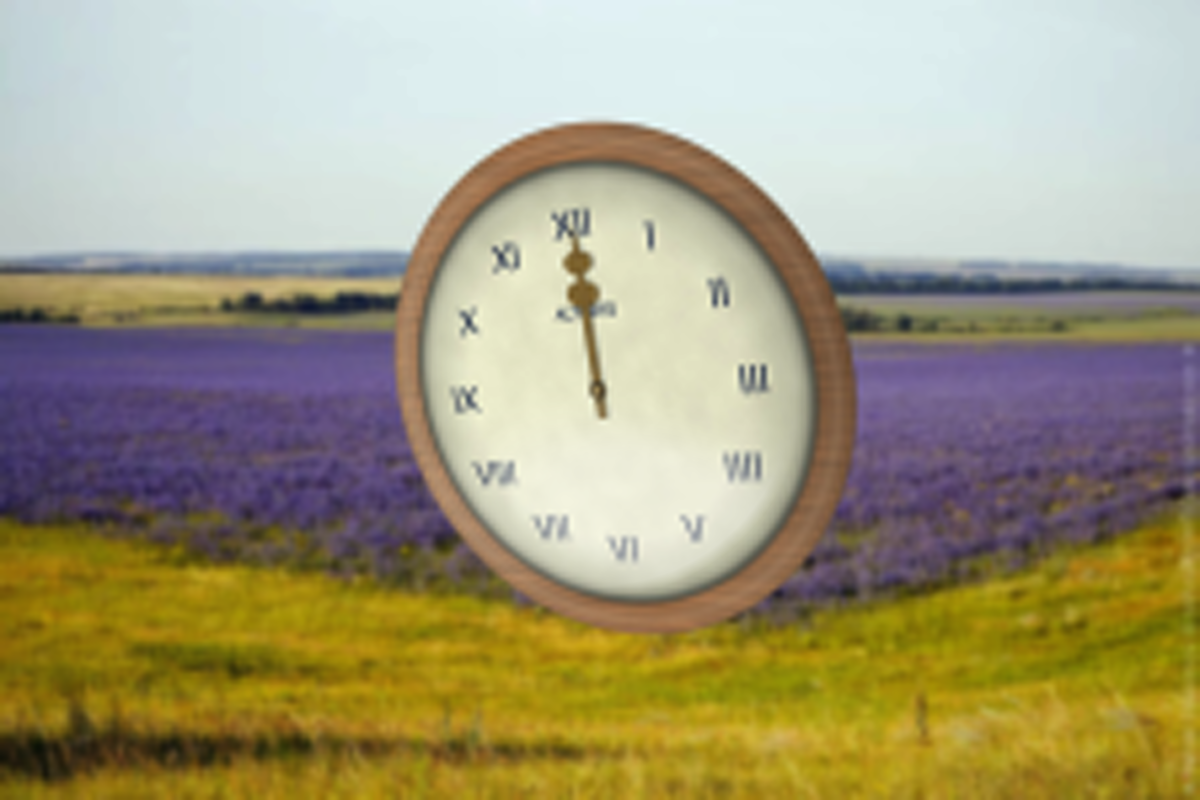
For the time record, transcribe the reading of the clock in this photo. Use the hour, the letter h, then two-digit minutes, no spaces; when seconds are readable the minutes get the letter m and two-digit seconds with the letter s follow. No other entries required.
12h00
